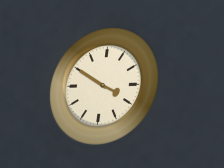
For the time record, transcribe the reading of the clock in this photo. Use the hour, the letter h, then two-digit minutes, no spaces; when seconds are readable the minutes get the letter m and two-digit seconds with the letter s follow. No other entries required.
3h50
